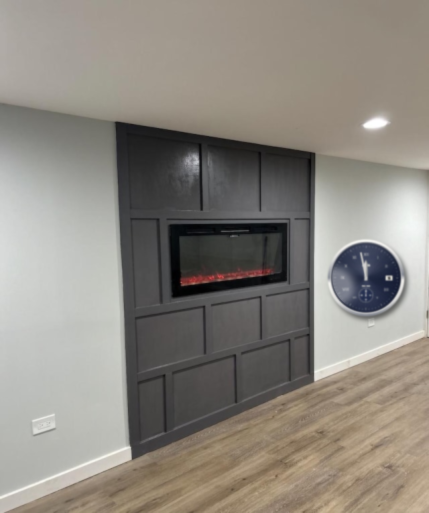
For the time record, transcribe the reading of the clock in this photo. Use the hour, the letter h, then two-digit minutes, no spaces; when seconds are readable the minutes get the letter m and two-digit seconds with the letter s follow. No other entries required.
11h58
